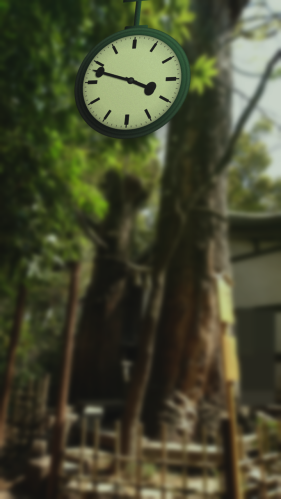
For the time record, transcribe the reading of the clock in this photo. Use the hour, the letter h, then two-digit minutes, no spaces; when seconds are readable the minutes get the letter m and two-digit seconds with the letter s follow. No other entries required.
3h48
